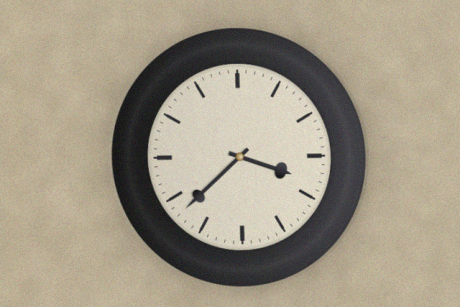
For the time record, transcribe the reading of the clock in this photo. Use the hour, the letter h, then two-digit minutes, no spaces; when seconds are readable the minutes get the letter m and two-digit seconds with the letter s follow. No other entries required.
3h38
